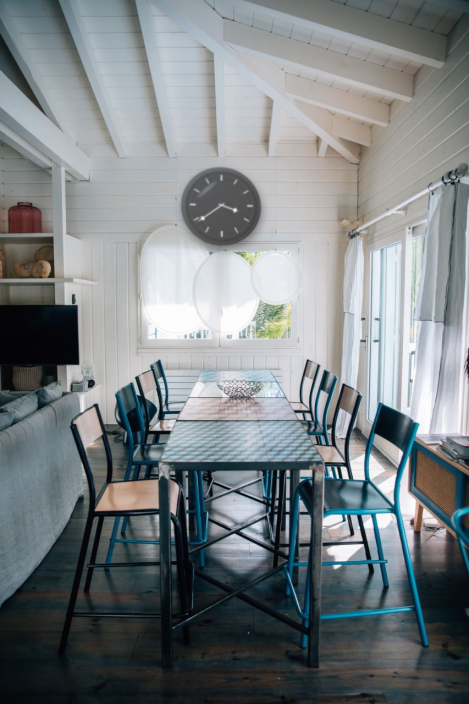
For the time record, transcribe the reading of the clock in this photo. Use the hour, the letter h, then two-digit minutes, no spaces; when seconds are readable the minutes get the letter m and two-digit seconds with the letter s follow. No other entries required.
3h39
